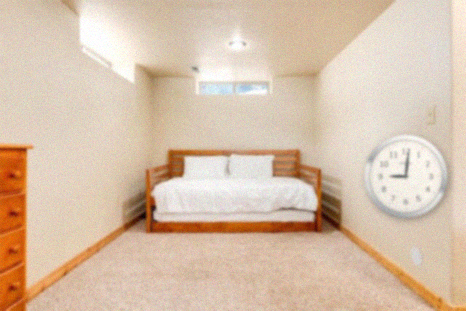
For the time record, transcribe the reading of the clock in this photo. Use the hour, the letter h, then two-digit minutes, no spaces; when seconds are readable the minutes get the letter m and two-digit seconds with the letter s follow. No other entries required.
9h01
